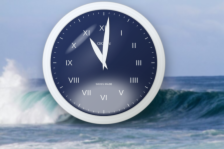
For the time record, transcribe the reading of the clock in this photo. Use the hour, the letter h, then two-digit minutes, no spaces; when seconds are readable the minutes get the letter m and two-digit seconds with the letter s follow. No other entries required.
11h01
